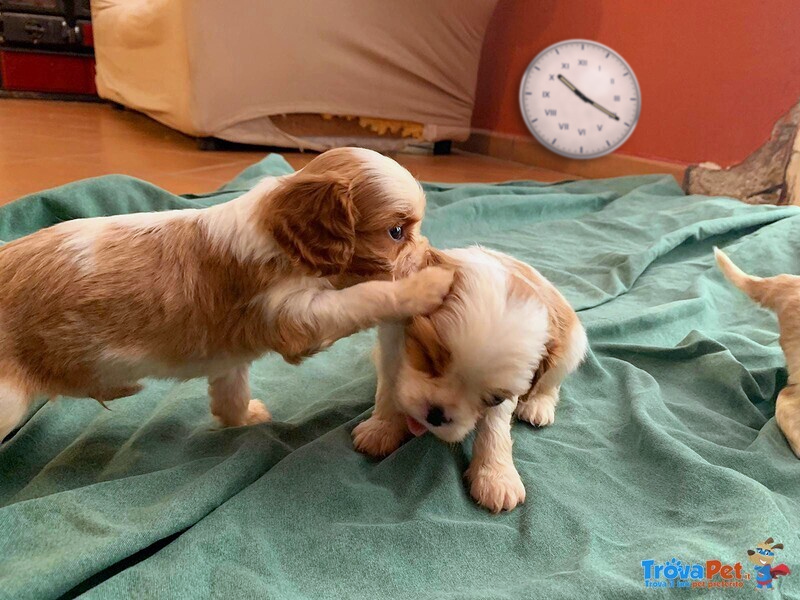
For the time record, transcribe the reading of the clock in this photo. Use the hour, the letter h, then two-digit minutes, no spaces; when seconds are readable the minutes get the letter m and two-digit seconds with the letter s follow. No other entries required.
10h20
